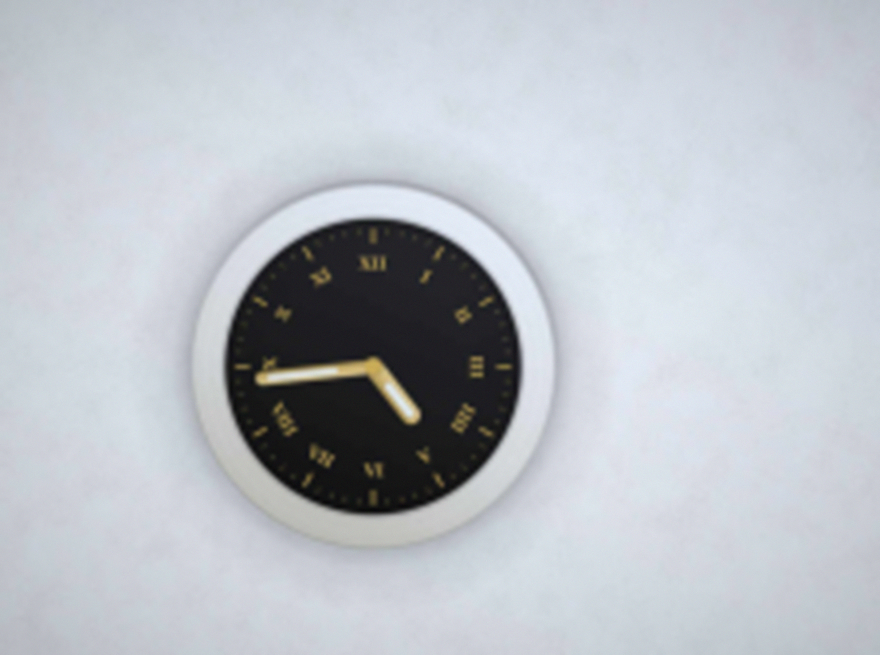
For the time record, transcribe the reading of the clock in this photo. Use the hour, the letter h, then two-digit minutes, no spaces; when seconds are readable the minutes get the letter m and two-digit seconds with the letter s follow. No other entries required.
4h44
